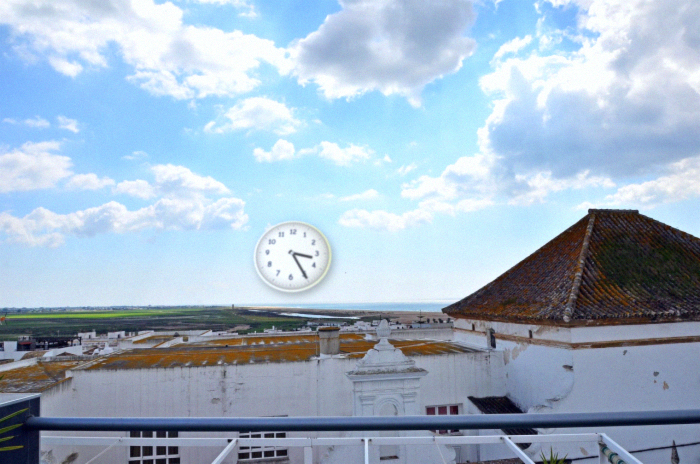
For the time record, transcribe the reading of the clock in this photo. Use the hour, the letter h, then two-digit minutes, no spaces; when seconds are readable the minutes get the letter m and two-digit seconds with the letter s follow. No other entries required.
3h25
